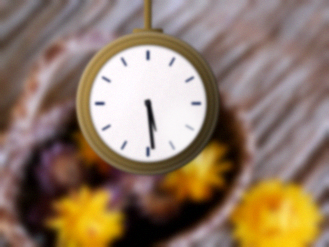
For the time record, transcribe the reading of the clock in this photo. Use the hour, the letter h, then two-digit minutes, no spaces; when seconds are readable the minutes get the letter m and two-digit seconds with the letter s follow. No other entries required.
5h29
